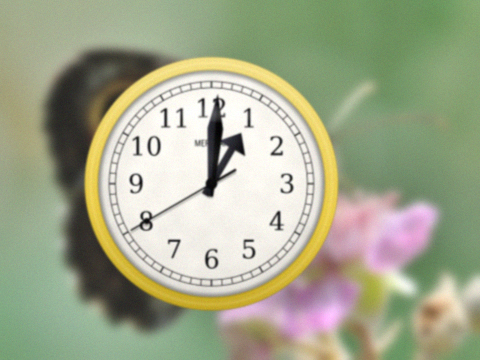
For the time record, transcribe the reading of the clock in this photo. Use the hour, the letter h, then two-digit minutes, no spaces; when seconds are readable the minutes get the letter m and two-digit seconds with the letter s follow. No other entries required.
1h00m40s
